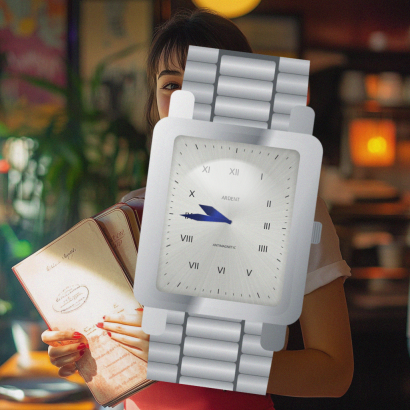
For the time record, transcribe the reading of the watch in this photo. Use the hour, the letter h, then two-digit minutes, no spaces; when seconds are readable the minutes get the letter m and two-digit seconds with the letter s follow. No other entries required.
9h45
